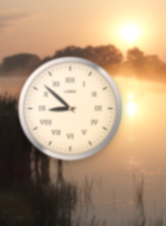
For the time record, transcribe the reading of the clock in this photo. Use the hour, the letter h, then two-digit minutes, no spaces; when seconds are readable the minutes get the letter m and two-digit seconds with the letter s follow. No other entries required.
8h52
